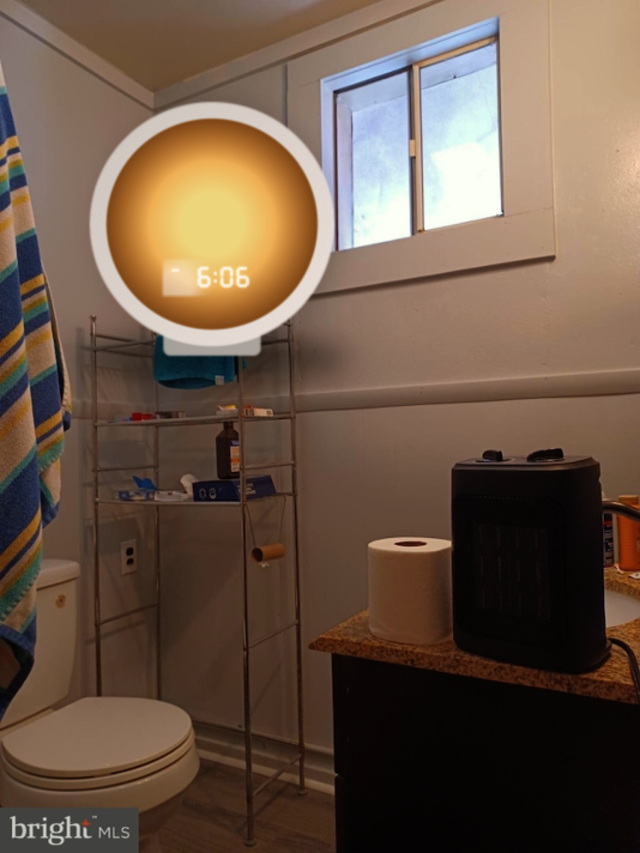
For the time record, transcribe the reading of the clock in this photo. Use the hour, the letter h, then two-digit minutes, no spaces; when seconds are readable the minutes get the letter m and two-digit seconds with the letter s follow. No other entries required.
6h06
